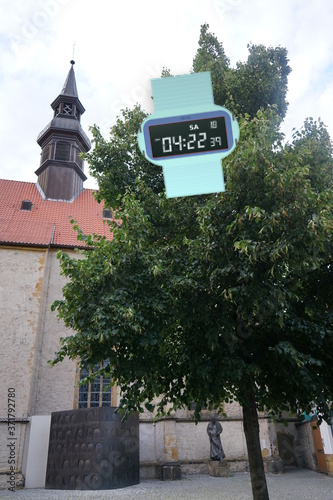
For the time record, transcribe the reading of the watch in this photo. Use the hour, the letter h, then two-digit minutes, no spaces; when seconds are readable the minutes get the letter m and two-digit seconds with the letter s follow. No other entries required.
4h22m39s
